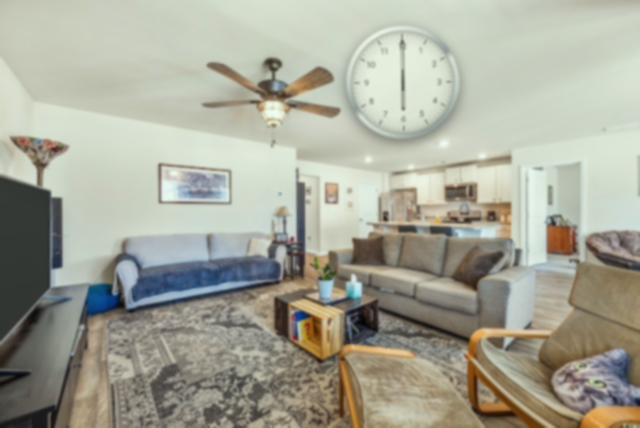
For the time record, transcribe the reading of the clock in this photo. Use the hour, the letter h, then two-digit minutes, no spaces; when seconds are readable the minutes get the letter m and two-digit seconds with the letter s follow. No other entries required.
6h00
